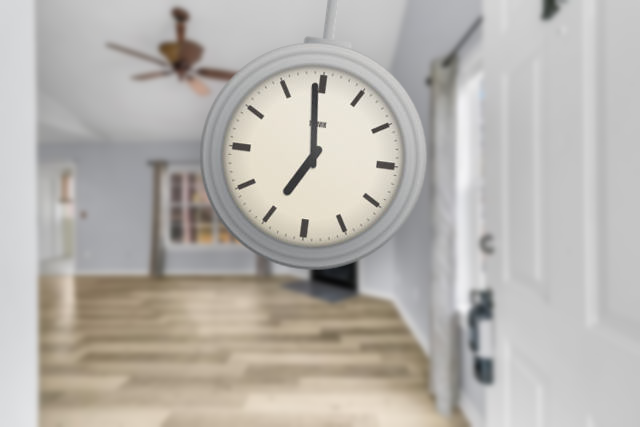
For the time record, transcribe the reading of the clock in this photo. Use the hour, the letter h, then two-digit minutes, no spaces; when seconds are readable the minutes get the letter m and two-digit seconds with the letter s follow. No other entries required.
6h59
